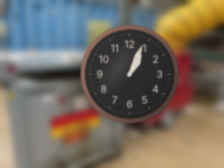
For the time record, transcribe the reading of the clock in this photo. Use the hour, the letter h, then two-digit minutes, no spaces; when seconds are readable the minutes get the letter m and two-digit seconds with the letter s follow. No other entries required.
1h04
